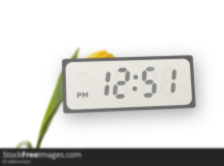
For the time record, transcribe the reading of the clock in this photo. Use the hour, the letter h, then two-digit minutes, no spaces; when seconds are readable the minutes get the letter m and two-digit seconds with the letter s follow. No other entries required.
12h51
